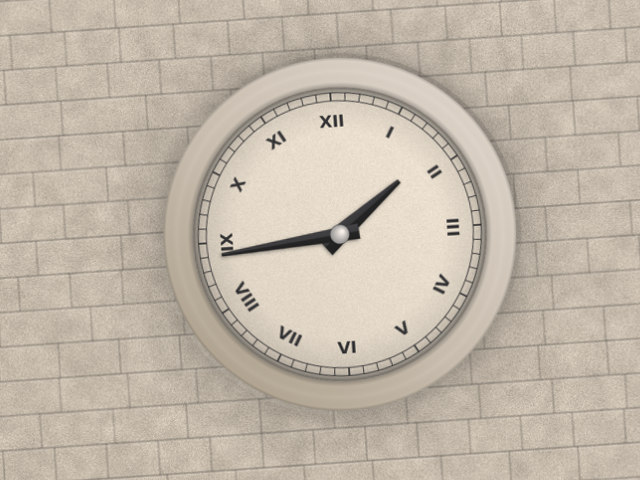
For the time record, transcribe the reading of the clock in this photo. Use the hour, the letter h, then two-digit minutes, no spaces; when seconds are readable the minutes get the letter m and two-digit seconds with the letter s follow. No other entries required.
1h44
